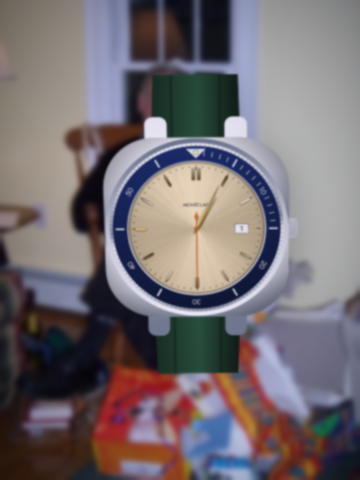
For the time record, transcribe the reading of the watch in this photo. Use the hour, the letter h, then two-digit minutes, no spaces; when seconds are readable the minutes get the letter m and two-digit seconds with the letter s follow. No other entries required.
1h04m30s
